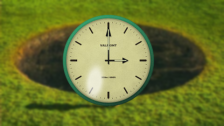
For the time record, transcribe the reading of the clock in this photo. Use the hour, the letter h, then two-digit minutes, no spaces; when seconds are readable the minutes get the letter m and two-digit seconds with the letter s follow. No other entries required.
3h00
